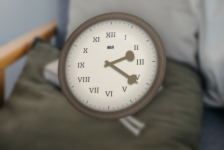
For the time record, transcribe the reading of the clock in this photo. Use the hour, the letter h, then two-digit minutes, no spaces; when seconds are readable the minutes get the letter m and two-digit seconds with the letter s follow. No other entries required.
2h21
